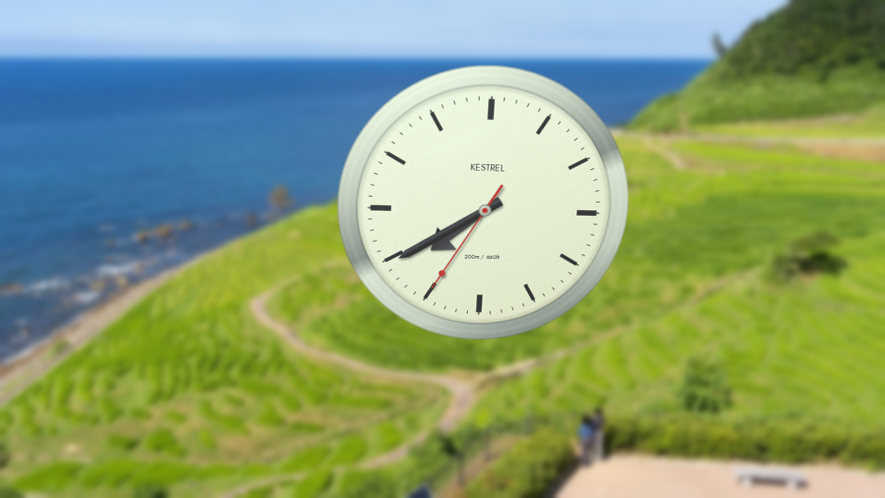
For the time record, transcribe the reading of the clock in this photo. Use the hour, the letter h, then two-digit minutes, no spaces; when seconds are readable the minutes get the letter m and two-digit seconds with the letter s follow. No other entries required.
7h39m35s
